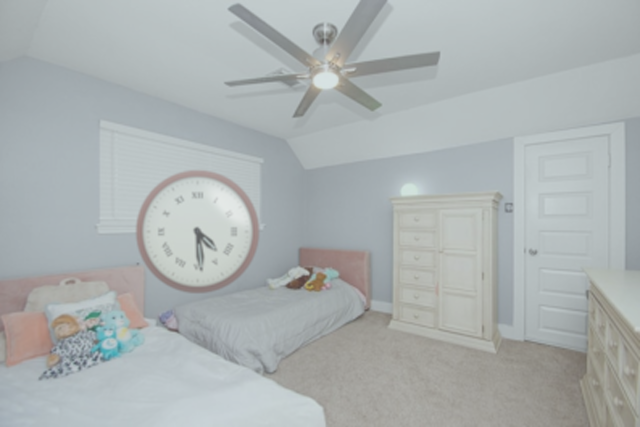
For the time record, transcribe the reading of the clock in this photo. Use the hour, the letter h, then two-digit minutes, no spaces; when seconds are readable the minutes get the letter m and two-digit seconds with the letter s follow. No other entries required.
4h29
